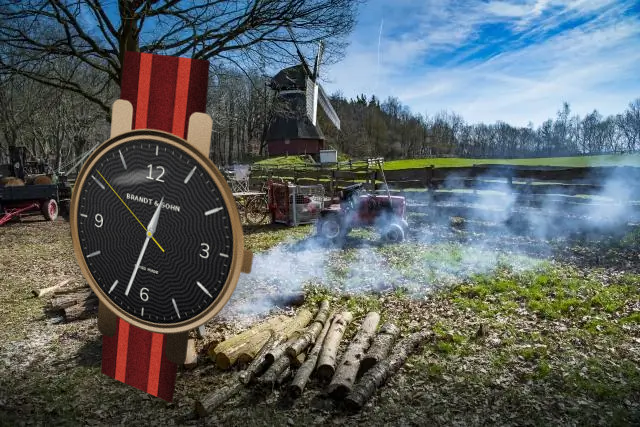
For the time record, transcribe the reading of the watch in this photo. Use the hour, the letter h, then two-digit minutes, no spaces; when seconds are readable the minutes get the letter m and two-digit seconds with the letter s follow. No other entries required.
12h32m51s
